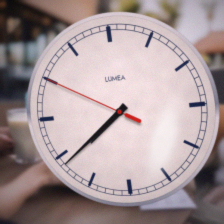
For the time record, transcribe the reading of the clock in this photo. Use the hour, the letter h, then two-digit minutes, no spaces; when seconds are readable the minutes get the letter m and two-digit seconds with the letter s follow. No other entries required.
7h38m50s
